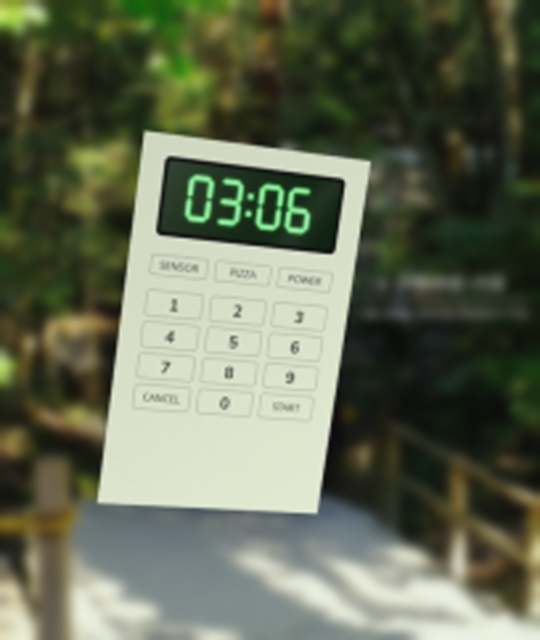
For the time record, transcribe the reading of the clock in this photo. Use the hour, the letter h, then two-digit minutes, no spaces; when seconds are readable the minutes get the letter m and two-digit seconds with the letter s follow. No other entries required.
3h06
